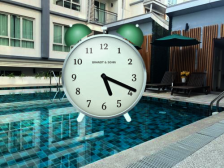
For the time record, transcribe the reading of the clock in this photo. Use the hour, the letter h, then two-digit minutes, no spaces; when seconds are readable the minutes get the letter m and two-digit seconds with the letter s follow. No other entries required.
5h19
